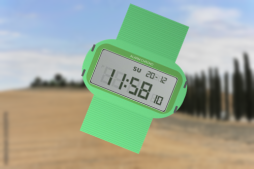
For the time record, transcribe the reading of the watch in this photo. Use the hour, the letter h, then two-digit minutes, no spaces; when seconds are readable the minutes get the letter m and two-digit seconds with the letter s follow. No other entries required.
11h58m10s
